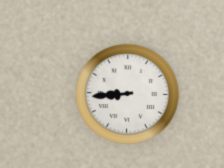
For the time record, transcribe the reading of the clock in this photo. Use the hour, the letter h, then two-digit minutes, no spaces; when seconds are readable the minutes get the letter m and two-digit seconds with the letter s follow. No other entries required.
8h44
